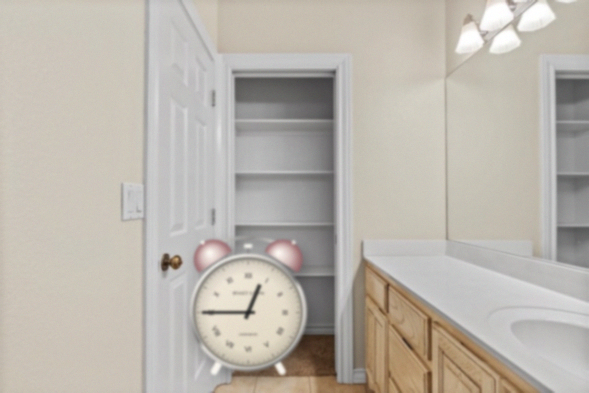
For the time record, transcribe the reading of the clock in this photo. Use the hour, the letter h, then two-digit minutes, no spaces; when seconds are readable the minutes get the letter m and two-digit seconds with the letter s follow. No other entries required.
12h45
